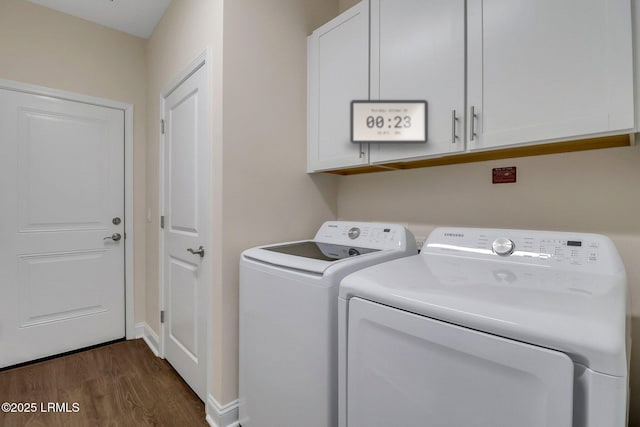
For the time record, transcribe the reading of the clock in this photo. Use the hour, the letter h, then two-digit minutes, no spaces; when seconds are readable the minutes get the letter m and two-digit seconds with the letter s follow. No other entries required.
0h23
